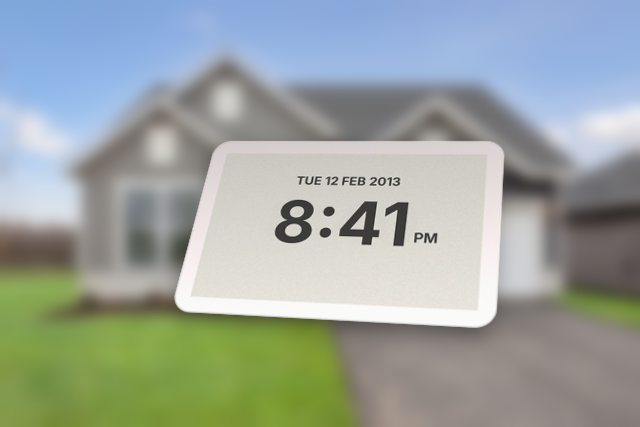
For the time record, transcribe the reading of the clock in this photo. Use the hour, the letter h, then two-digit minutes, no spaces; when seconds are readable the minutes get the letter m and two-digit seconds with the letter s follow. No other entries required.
8h41
